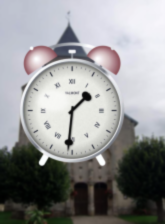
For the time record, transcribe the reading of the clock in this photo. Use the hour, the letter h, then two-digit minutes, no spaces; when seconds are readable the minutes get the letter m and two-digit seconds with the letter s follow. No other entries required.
1h31
